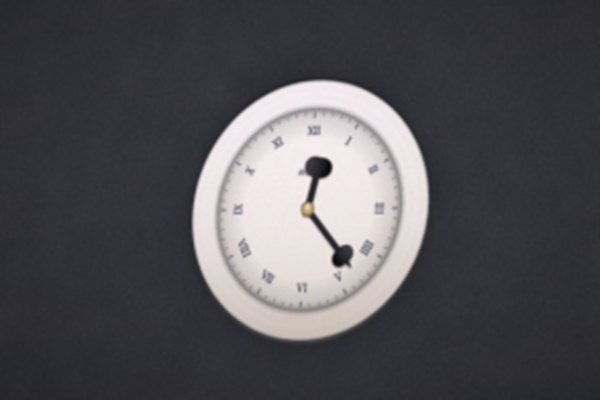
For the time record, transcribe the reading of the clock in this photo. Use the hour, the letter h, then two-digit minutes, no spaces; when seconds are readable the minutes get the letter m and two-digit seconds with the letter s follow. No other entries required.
12h23
